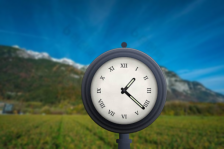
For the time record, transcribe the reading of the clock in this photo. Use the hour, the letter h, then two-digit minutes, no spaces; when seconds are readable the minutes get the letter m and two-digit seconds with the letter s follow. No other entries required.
1h22
